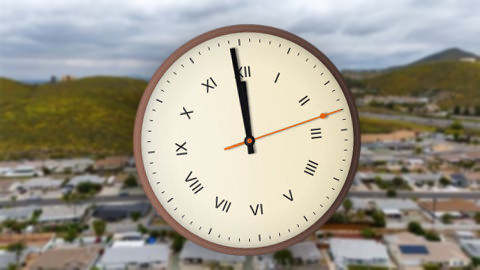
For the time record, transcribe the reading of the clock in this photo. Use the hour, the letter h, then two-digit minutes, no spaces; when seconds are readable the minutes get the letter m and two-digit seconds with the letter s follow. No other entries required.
11h59m13s
